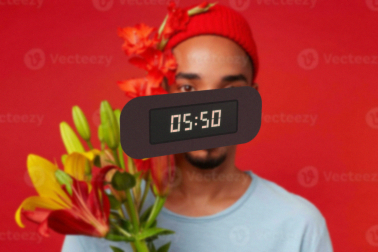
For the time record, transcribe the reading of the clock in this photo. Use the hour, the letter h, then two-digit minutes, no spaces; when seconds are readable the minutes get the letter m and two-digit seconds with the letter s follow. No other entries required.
5h50
